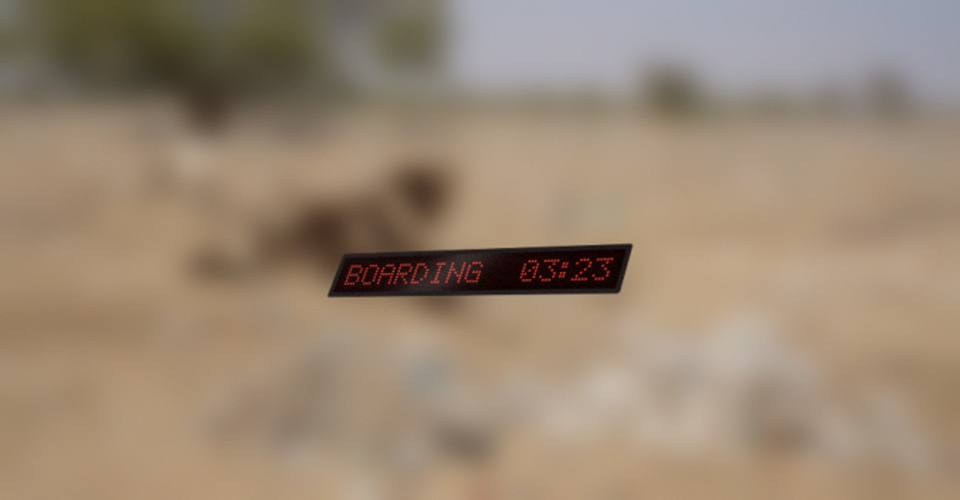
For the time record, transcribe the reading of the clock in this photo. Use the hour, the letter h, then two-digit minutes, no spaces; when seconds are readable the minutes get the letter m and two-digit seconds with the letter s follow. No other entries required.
3h23
